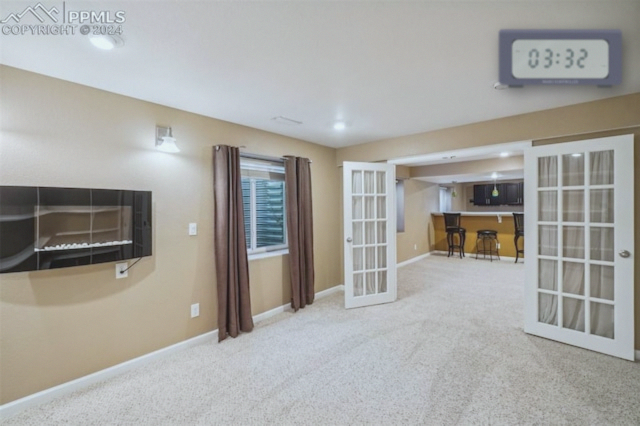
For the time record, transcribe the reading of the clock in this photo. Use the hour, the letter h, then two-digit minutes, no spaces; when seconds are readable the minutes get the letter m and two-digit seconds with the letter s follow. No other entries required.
3h32
